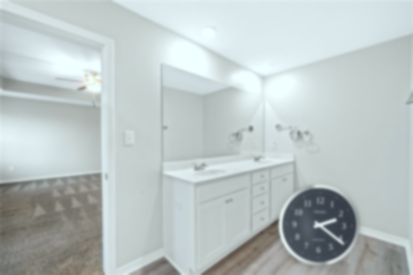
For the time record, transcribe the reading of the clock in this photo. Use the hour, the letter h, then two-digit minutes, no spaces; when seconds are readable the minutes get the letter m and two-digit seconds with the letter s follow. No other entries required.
2h21
